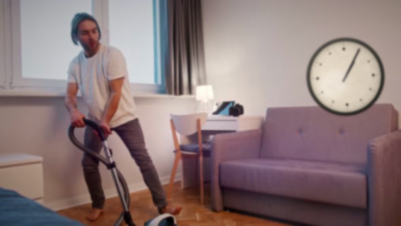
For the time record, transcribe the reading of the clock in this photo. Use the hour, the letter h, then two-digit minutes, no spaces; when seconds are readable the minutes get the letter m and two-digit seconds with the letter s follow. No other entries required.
1h05
